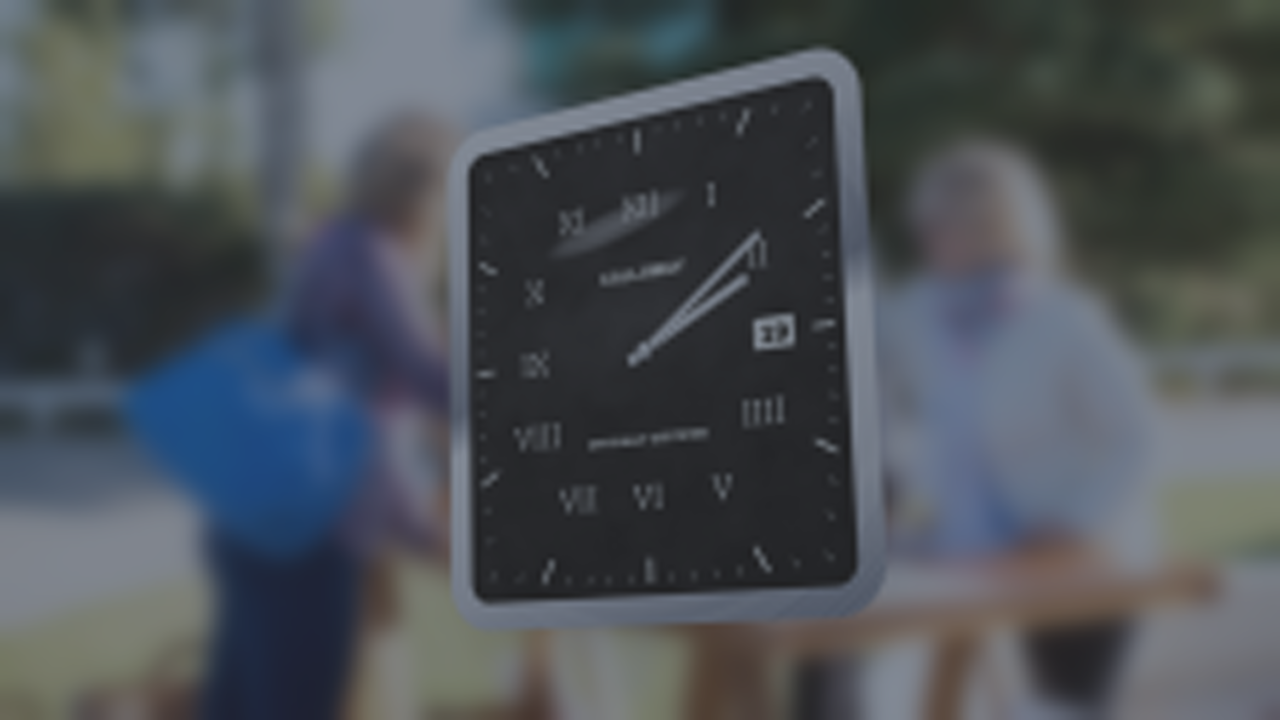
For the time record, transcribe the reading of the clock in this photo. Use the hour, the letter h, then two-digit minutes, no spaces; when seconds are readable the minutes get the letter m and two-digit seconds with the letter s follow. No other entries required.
2h09
